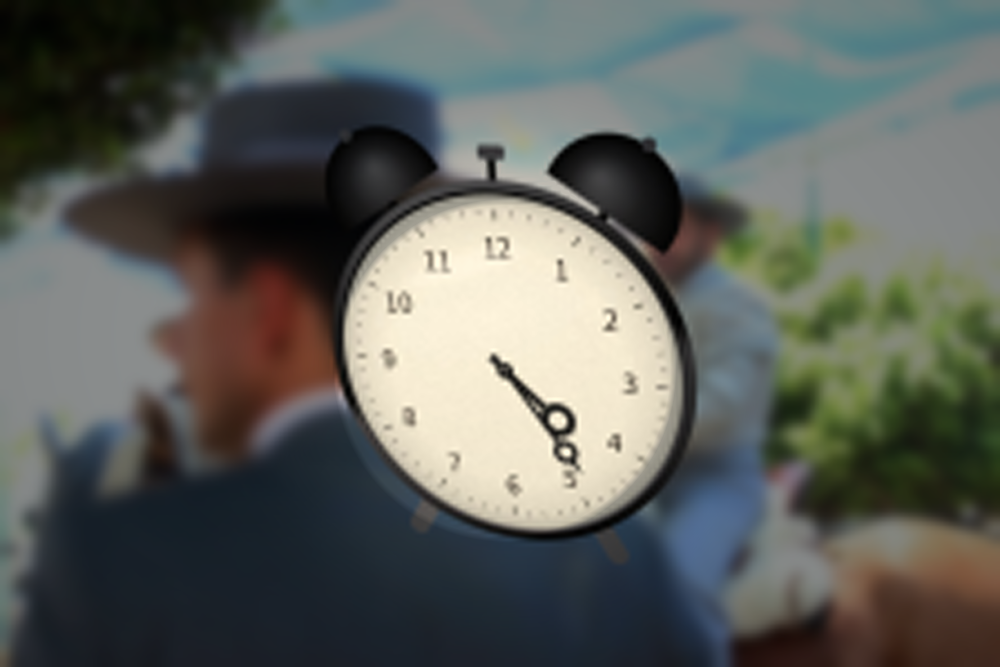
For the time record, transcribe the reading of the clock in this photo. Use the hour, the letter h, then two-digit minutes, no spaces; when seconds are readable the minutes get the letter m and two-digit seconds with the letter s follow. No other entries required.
4h24
